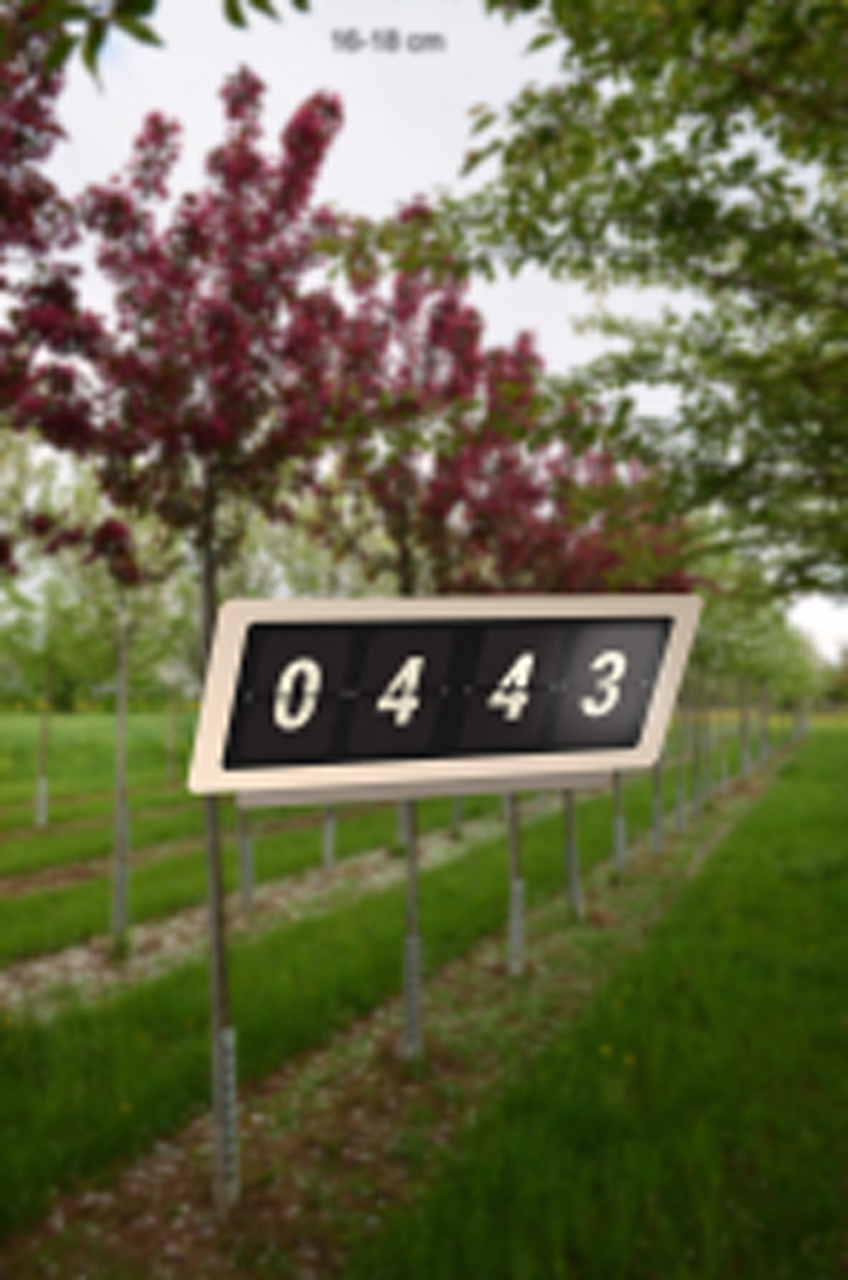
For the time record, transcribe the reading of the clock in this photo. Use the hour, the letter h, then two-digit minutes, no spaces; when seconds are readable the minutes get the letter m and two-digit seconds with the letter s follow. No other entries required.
4h43
